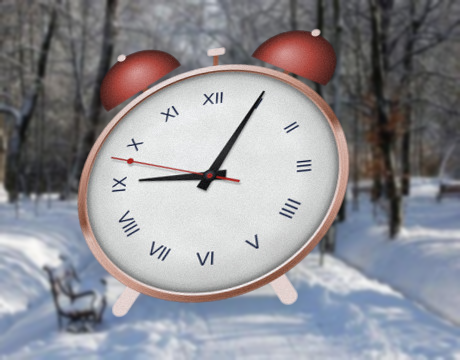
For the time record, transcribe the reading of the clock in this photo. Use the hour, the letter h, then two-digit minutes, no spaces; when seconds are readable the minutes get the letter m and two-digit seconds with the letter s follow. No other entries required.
9h04m48s
